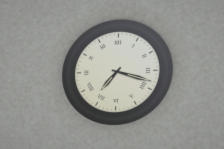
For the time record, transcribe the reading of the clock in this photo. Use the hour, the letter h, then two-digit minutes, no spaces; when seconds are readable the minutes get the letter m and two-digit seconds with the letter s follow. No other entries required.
7h18
